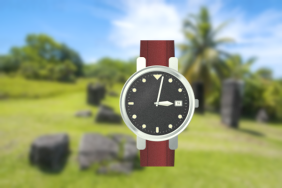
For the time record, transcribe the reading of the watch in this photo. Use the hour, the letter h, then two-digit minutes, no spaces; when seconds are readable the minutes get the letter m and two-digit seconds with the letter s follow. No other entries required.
3h02
